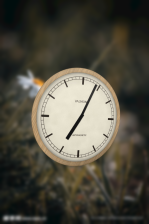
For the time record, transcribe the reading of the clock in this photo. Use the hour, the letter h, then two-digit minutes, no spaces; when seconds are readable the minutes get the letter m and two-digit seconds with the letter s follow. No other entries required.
7h04
